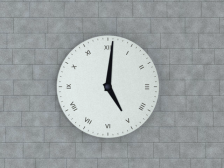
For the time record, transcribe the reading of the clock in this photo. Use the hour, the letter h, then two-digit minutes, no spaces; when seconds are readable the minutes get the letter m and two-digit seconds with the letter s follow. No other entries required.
5h01
